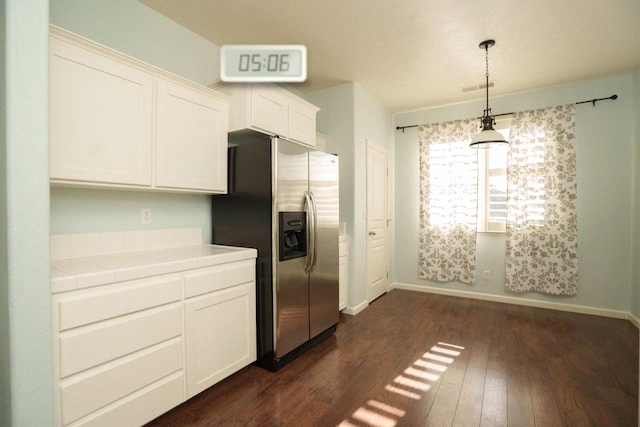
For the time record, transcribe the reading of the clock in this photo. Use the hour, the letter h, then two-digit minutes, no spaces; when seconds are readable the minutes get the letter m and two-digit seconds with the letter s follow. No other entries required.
5h06
